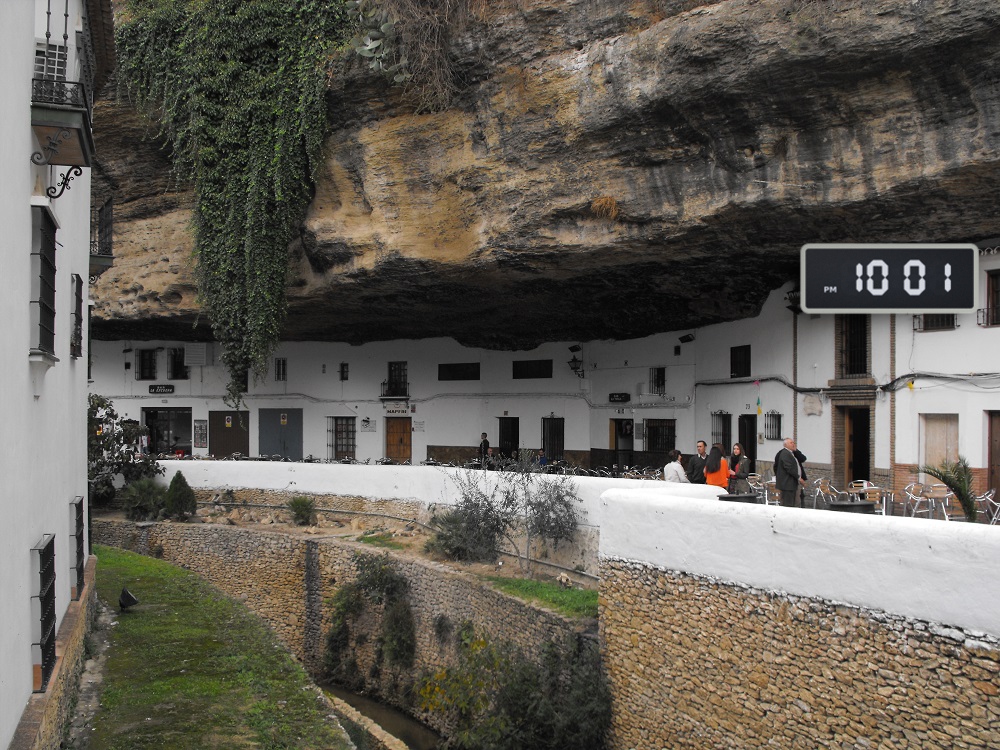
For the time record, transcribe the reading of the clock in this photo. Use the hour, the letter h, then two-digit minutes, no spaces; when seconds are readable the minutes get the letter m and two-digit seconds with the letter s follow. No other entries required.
10h01
